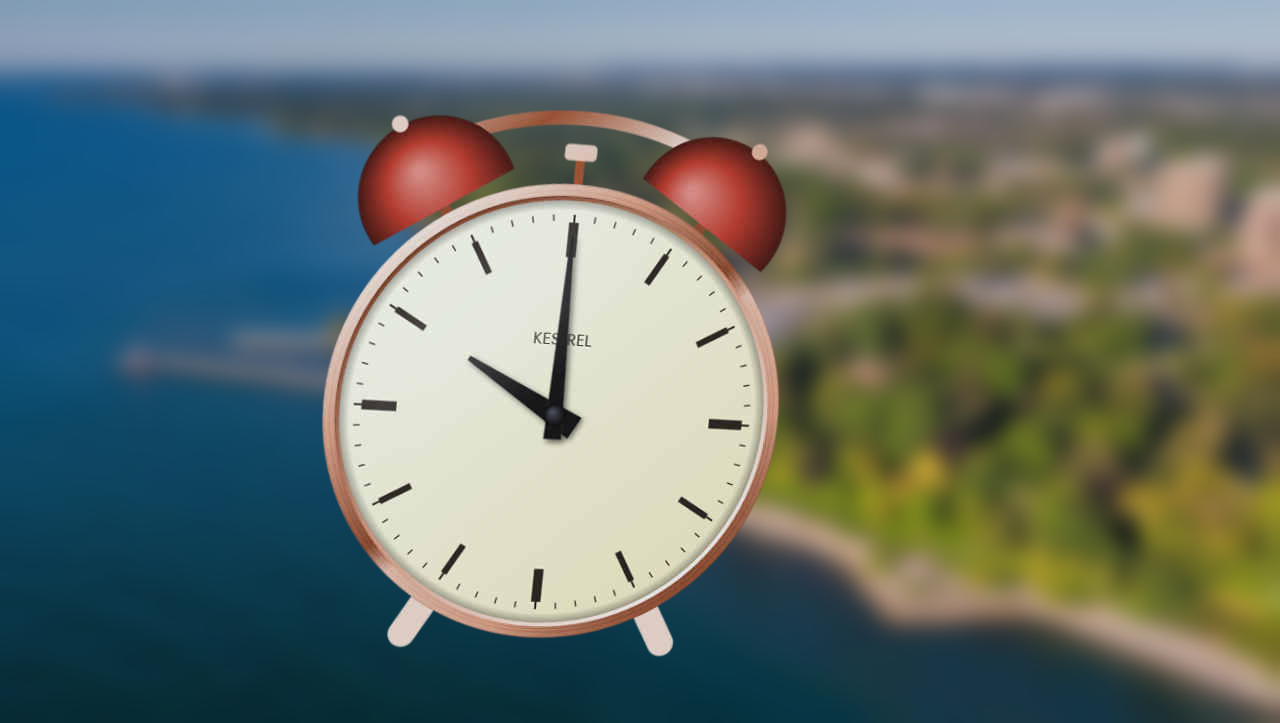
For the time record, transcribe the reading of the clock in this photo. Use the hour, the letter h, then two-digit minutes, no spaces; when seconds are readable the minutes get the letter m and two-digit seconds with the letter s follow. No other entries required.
10h00
